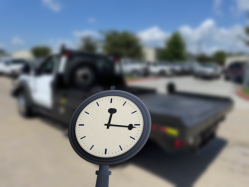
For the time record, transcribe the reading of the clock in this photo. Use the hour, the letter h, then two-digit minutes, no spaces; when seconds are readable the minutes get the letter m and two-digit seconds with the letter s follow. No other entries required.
12h16
